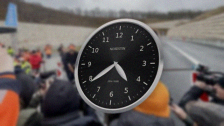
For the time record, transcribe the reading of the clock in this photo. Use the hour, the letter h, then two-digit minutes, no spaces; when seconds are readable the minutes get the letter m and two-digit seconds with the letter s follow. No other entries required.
4h39
